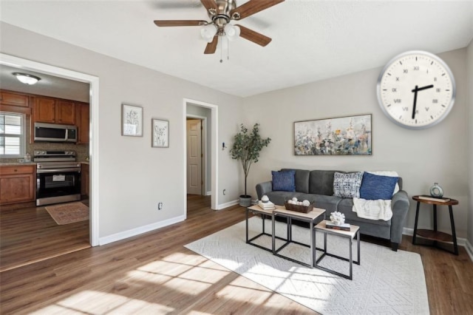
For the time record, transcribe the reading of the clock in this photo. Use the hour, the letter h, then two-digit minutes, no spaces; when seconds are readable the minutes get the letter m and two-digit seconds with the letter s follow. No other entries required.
2h31
